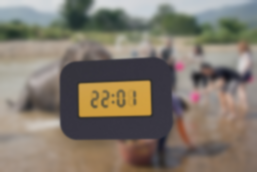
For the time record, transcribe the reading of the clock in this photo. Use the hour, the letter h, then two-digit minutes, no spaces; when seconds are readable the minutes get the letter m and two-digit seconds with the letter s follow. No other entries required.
22h01
